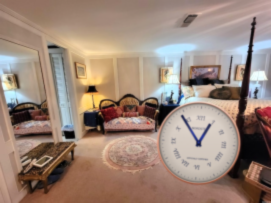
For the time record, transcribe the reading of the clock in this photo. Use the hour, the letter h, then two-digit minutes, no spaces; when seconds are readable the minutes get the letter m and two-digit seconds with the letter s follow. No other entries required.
12h54
